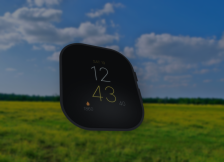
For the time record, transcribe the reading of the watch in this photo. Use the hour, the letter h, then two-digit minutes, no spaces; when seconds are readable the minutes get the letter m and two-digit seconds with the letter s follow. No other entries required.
12h43
